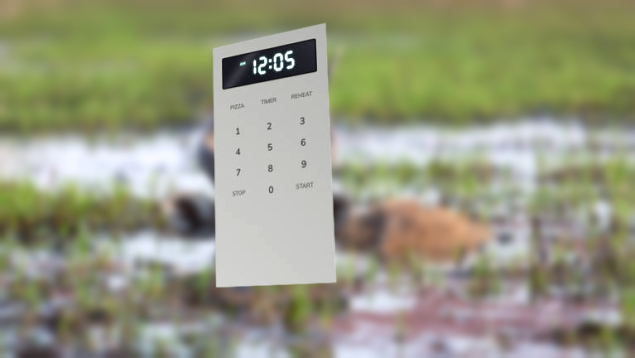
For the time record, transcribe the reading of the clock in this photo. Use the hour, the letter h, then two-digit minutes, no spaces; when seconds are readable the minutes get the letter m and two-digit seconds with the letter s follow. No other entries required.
12h05
